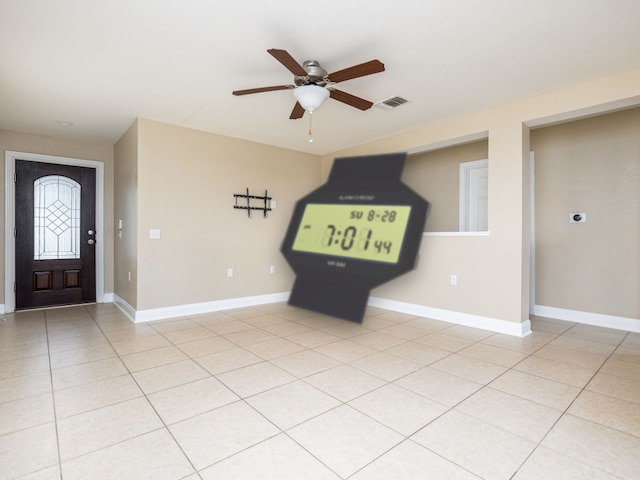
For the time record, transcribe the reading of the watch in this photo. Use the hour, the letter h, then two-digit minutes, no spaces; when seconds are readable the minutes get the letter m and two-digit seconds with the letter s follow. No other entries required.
7h01m44s
